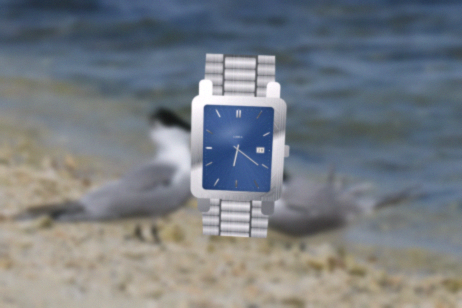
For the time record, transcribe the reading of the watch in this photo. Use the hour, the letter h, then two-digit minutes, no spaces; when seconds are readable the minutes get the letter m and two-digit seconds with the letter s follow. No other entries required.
6h21
